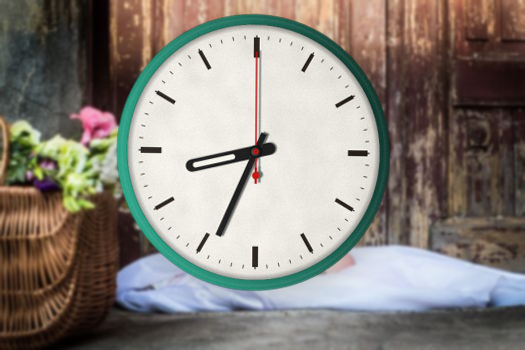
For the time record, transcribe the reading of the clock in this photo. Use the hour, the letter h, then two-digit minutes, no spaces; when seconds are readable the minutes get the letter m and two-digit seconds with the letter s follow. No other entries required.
8h34m00s
